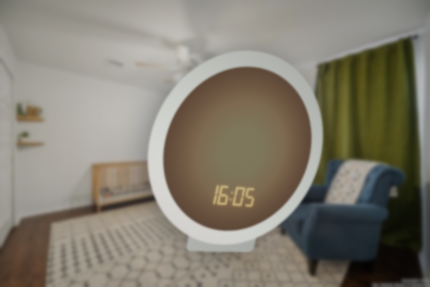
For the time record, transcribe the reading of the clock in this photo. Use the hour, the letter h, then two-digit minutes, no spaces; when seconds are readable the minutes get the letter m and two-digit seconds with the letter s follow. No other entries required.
16h05
